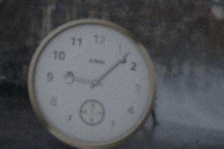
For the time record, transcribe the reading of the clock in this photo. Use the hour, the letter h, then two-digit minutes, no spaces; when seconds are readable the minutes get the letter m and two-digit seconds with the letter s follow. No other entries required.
9h07
